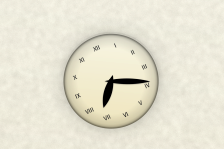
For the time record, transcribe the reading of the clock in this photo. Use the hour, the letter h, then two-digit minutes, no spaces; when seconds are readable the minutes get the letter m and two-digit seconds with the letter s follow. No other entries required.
7h19
